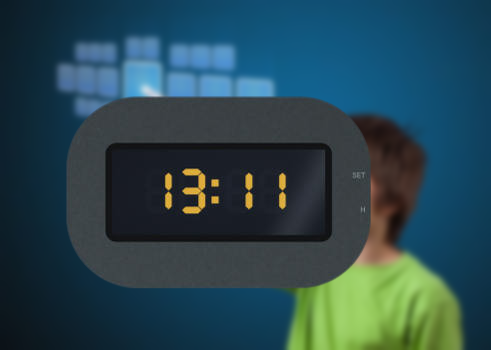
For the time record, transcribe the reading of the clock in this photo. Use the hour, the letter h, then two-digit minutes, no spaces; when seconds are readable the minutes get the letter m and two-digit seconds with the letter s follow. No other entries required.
13h11
